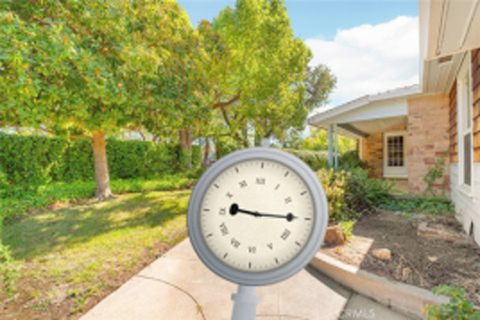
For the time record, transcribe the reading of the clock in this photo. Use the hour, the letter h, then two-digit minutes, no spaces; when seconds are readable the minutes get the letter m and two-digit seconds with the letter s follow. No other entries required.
9h15
